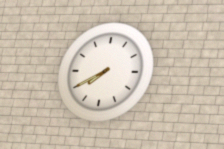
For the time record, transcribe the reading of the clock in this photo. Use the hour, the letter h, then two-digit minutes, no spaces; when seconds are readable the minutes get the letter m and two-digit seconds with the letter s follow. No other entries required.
7h40
